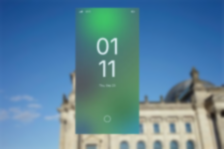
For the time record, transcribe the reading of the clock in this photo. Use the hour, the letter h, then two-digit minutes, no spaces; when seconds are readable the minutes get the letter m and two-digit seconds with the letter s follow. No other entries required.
1h11
